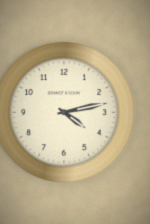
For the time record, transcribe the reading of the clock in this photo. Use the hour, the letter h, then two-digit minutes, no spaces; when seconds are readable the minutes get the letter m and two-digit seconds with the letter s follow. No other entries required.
4h13
